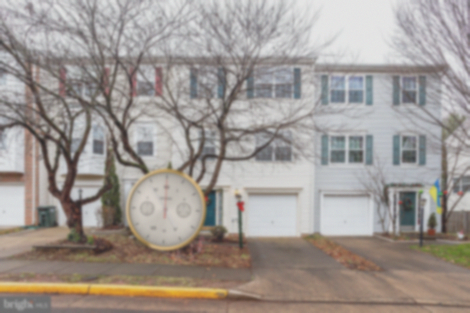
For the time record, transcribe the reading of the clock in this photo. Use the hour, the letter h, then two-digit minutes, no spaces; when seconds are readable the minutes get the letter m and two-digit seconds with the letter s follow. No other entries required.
4h54
